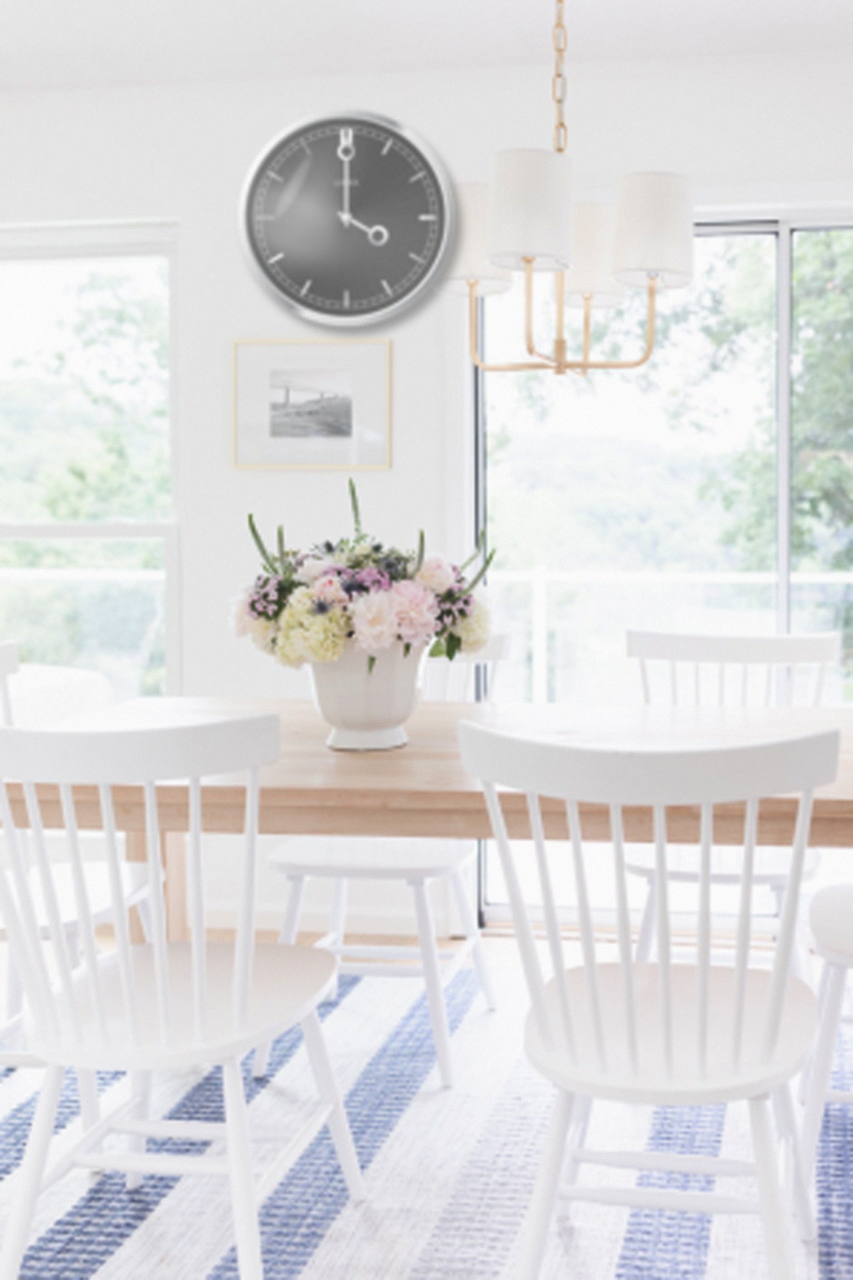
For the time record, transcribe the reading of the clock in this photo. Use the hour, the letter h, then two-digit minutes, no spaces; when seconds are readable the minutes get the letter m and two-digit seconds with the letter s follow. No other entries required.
4h00
